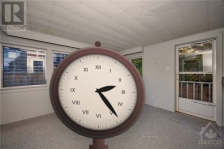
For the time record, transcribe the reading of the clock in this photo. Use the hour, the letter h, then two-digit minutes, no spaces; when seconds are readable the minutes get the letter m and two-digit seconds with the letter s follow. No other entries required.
2h24
